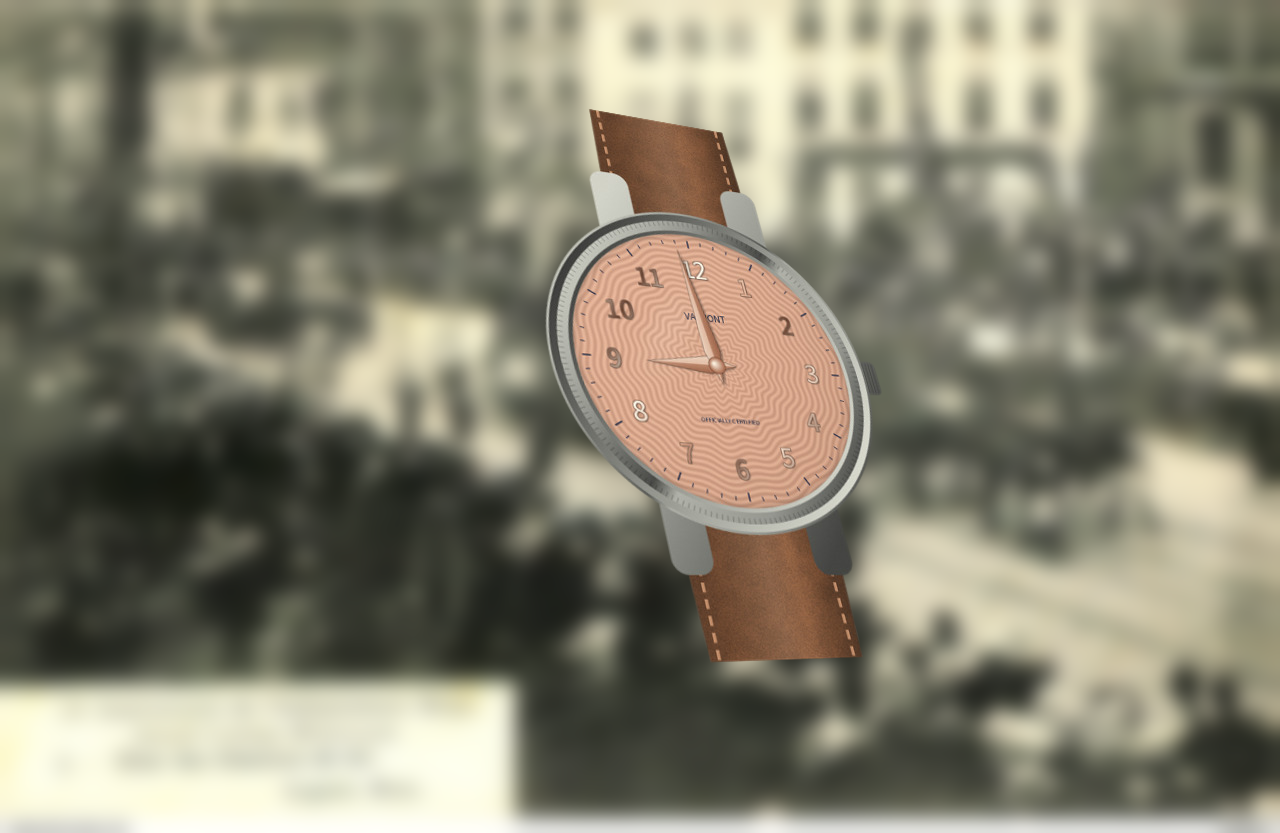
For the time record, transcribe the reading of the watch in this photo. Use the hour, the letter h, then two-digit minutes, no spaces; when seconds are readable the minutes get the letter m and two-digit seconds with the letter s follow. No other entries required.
8h59
